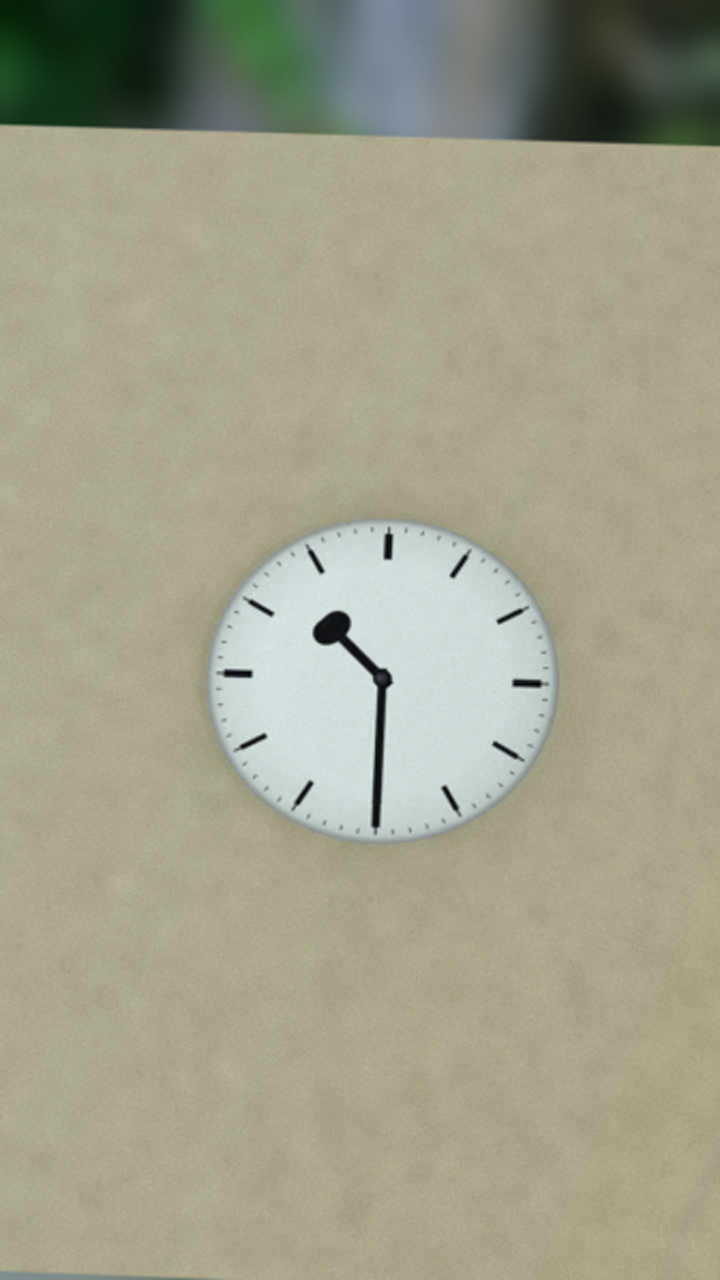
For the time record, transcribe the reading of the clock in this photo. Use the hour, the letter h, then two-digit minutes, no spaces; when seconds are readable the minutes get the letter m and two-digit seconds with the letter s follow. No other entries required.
10h30
